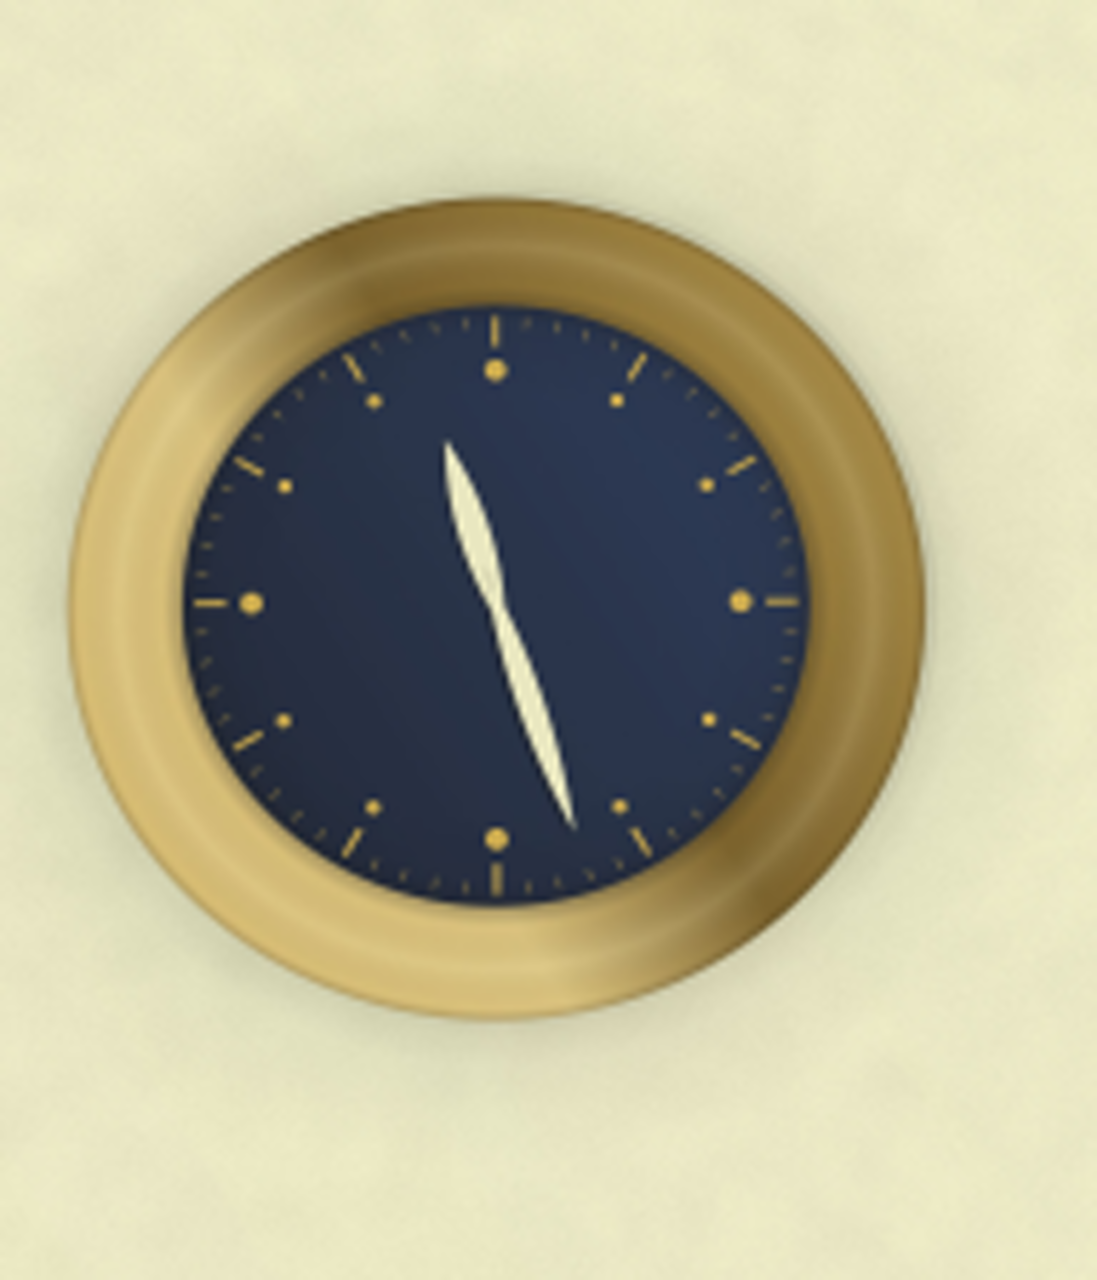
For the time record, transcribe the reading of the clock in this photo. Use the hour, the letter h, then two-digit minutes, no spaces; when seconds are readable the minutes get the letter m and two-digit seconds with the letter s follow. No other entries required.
11h27
